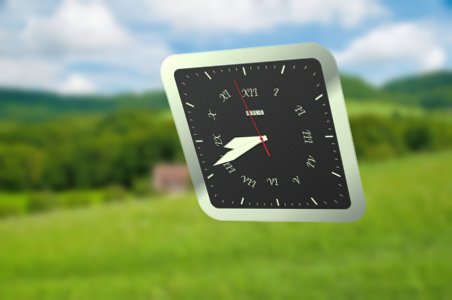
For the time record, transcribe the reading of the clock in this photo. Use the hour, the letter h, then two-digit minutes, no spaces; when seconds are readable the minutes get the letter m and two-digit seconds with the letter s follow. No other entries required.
8h40m58s
